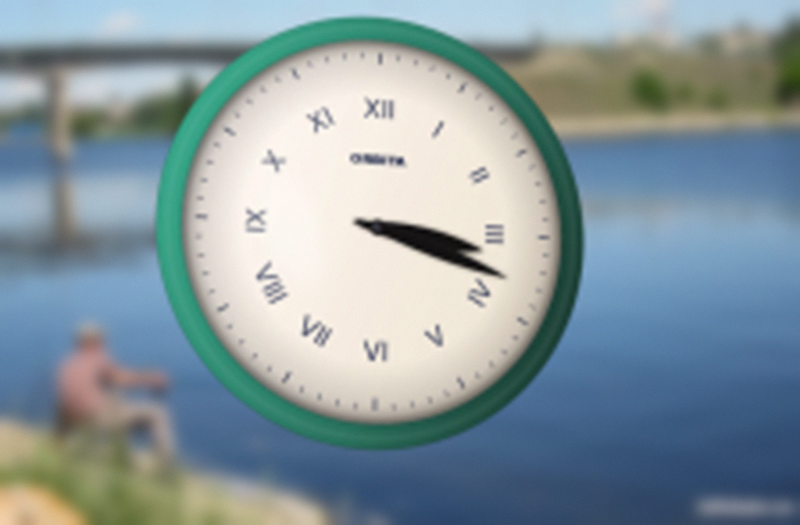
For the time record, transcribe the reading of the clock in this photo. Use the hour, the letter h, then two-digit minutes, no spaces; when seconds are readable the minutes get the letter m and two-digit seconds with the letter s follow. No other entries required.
3h18
